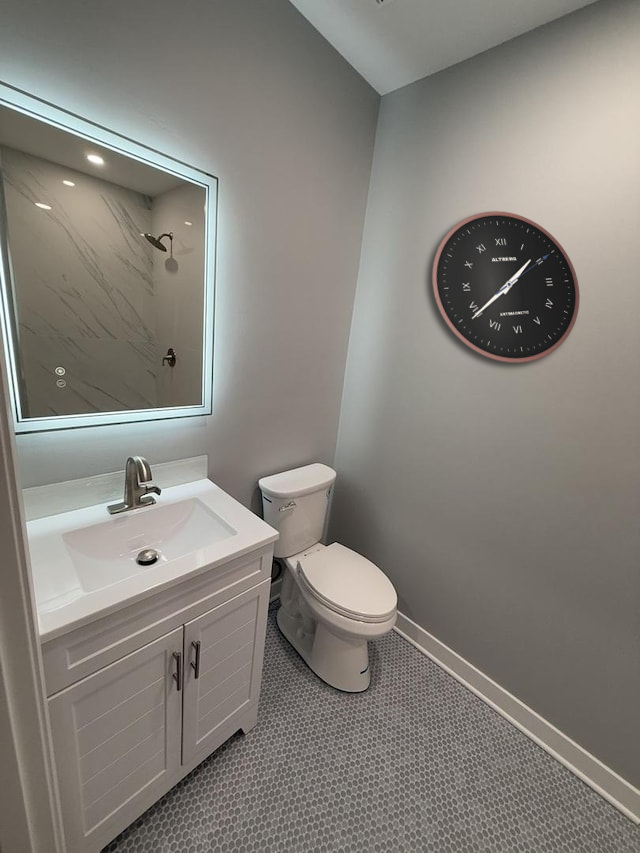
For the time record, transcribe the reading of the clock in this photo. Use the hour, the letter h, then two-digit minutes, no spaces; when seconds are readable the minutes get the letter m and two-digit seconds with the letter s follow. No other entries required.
1h39m10s
